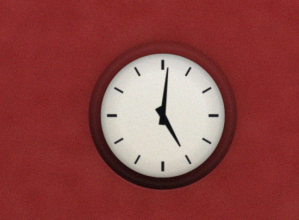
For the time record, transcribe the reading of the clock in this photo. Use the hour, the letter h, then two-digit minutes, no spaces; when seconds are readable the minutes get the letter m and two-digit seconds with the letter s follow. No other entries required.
5h01
